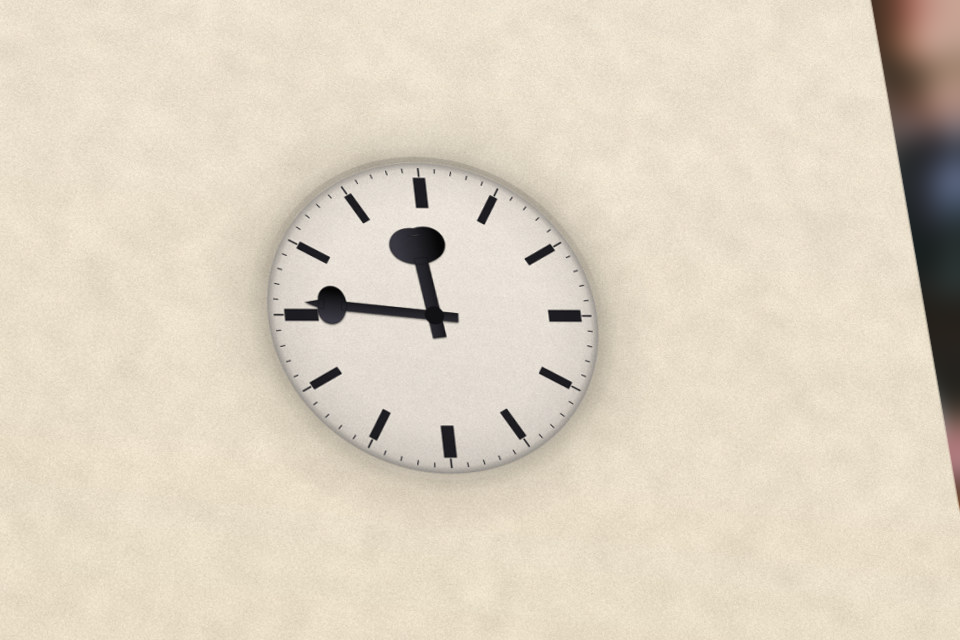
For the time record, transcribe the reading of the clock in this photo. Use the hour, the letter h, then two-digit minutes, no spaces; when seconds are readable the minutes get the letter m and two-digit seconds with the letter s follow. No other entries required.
11h46
